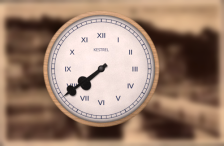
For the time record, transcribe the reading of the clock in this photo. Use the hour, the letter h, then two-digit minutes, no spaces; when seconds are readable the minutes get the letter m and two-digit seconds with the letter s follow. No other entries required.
7h39
